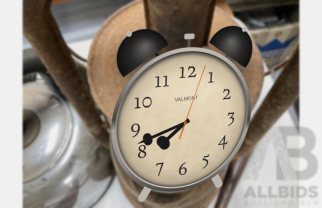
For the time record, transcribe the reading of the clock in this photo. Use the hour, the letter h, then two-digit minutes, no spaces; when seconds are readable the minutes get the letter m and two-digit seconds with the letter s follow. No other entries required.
7h42m03s
